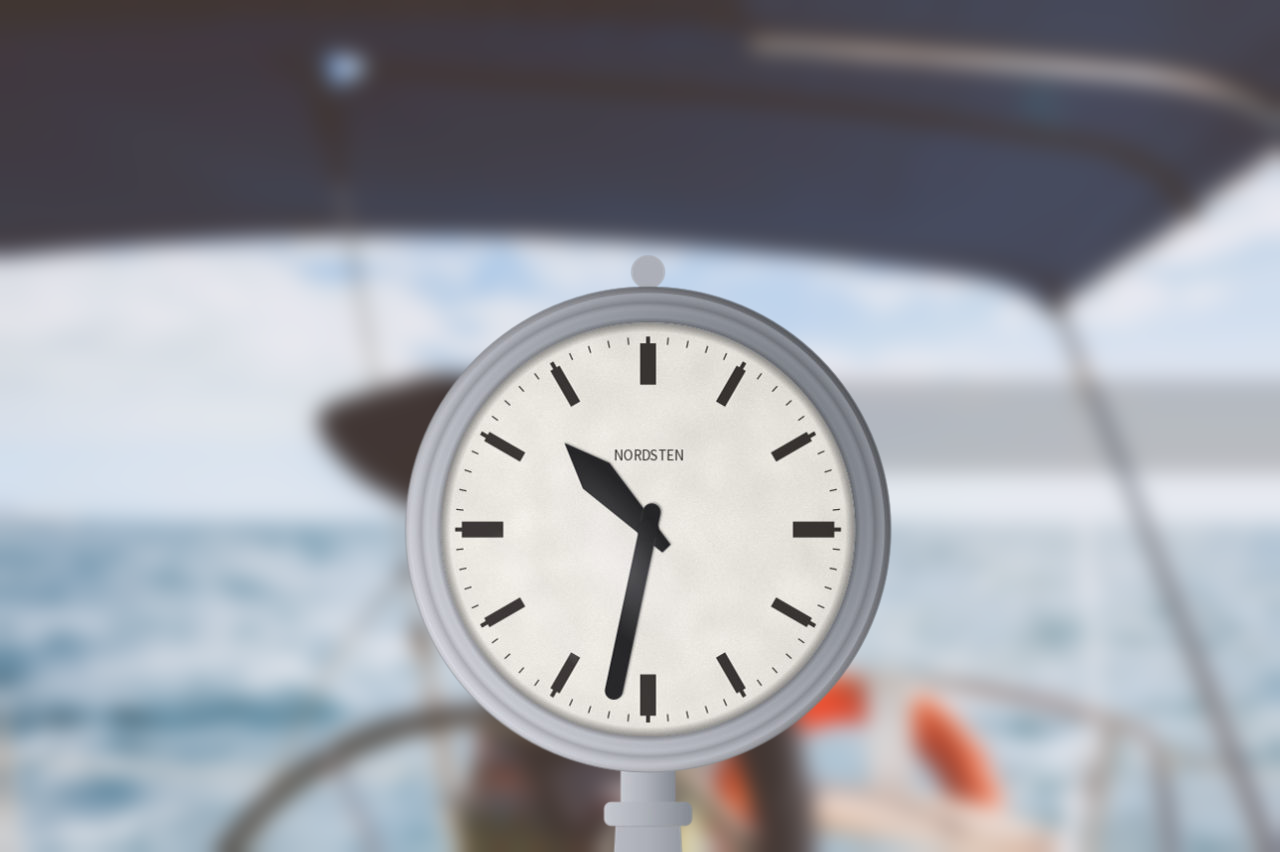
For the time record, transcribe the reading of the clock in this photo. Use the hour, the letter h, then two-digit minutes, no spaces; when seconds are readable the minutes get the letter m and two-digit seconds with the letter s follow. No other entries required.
10h32
